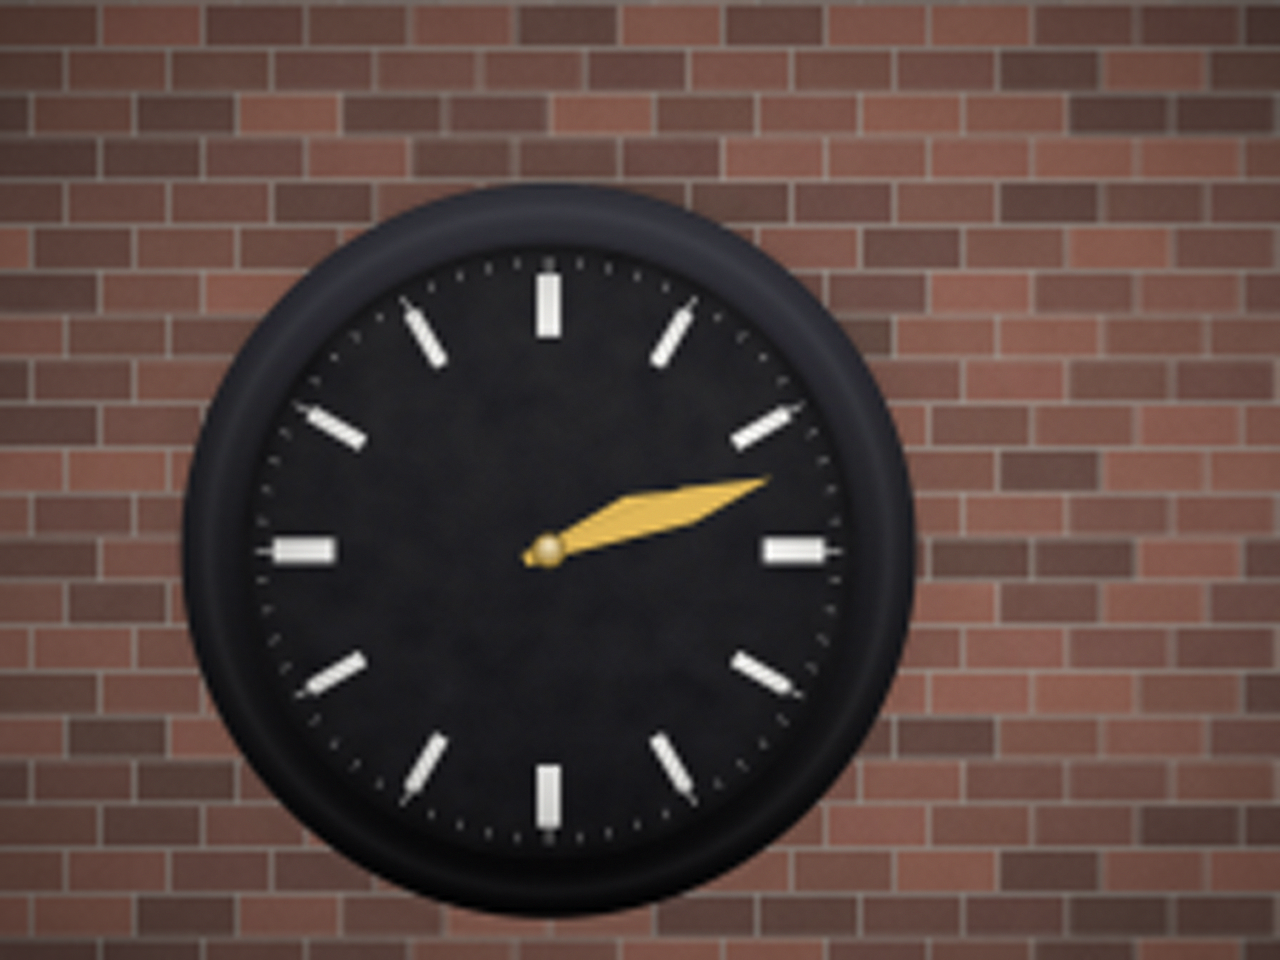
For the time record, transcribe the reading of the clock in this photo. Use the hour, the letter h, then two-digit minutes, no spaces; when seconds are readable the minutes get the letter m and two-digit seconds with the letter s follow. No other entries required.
2h12
